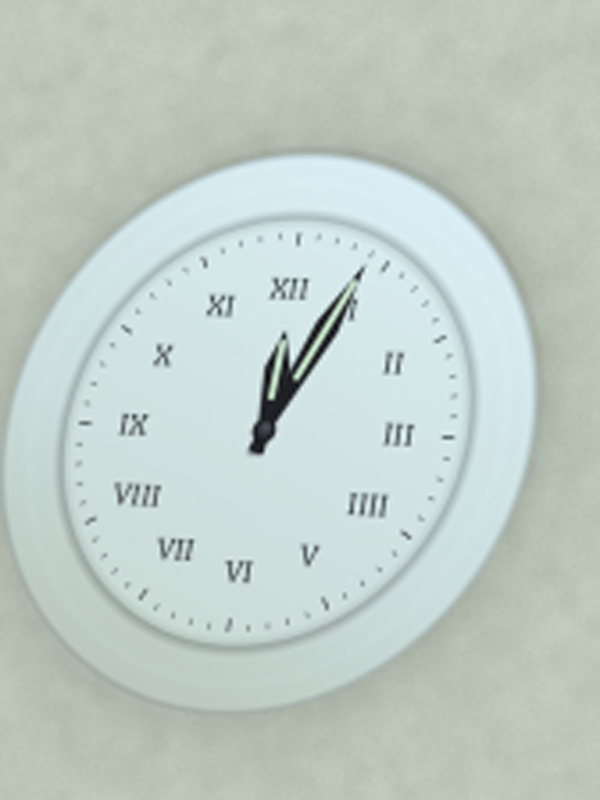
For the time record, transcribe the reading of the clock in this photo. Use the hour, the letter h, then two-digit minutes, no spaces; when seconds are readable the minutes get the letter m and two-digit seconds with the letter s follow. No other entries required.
12h04
